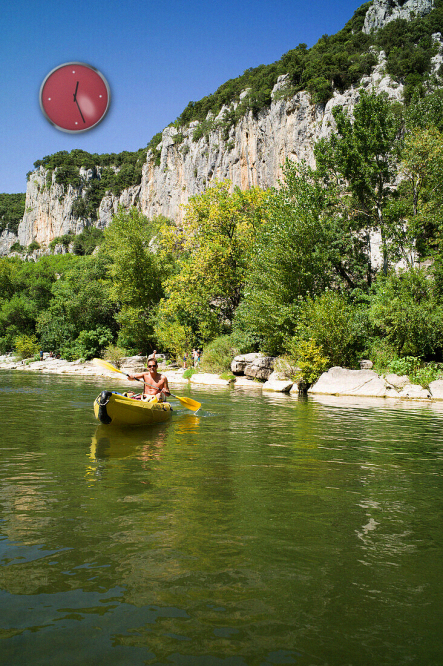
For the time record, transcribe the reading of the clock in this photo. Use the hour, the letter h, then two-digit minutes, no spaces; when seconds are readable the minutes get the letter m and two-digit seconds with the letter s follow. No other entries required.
12h27
